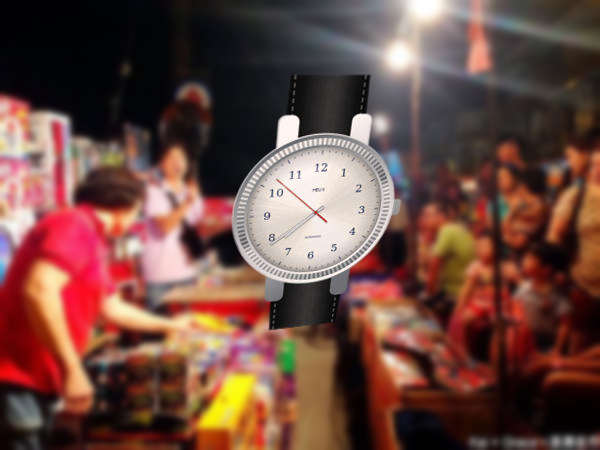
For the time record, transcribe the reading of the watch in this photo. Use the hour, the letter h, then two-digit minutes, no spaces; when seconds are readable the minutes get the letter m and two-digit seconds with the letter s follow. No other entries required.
7h38m52s
